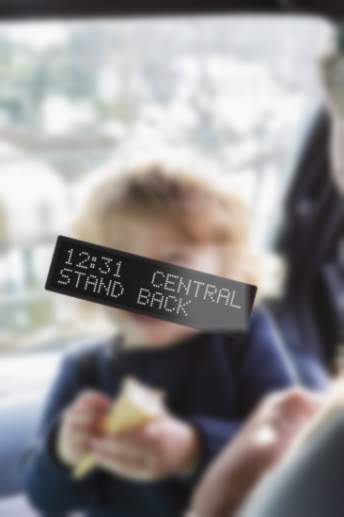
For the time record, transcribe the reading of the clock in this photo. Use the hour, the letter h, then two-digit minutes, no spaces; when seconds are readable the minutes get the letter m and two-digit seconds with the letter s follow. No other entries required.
12h31
